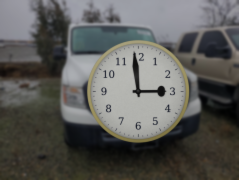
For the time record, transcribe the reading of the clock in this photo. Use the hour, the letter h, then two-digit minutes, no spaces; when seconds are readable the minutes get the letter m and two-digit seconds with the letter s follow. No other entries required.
2h59
